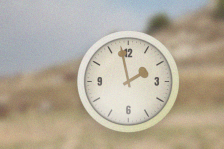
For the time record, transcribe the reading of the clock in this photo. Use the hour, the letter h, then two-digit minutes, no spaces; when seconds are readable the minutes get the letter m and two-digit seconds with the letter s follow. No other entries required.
1h58
